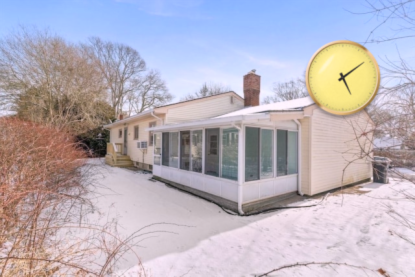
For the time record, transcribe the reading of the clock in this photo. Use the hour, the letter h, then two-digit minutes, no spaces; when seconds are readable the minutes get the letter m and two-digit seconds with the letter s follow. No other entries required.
5h09
